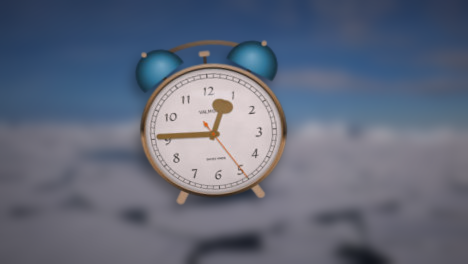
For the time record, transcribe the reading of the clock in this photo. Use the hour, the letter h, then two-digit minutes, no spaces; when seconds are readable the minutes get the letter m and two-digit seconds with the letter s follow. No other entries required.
12h45m25s
